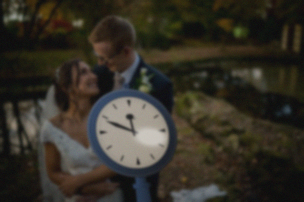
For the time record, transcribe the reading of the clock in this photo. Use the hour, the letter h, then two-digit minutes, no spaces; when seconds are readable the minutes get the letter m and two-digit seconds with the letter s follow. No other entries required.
11h49
